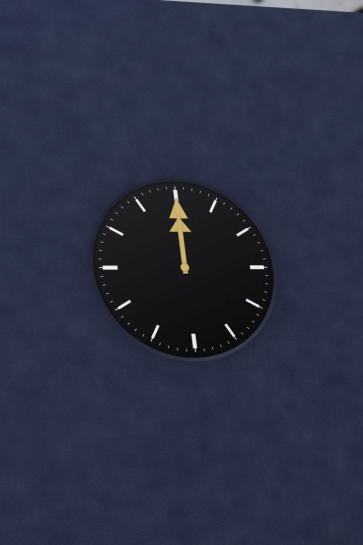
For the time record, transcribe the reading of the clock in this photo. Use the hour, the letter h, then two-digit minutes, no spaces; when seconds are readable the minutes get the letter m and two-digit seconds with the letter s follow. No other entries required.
12h00
